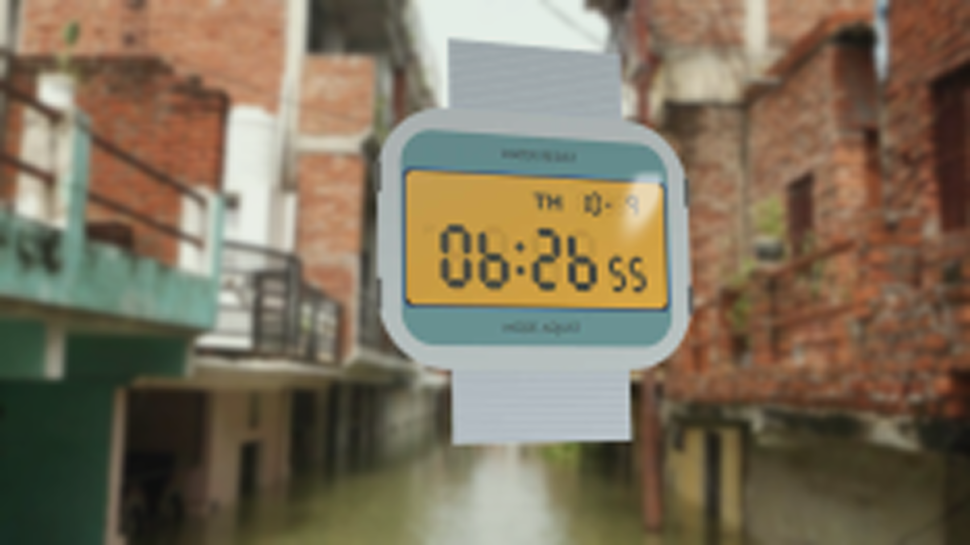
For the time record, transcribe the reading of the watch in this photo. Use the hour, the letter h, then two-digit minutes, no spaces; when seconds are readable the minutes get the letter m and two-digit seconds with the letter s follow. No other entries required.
6h26m55s
